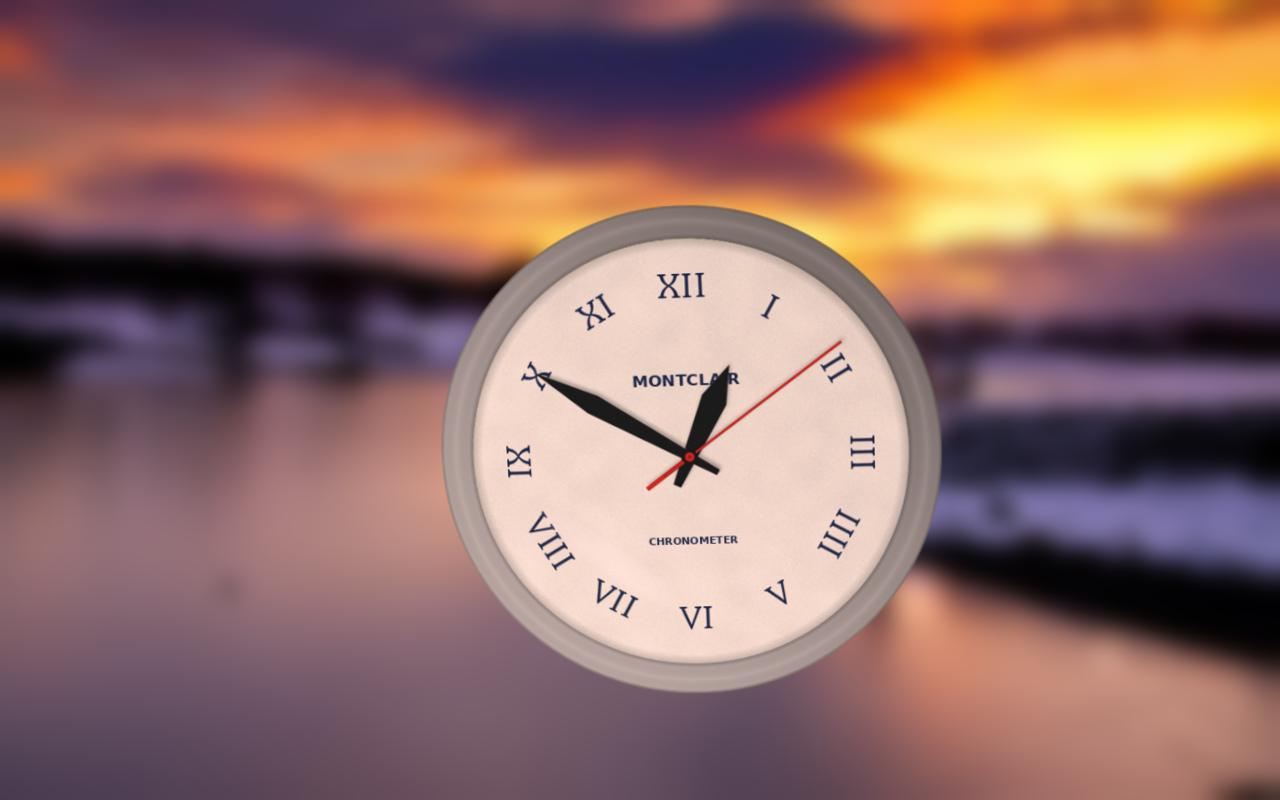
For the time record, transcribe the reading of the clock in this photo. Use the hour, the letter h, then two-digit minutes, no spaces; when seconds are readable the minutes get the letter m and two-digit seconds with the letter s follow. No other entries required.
12h50m09s
